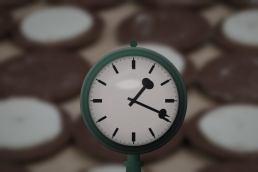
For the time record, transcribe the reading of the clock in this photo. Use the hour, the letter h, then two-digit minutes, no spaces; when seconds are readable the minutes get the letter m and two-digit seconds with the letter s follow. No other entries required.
1h19
